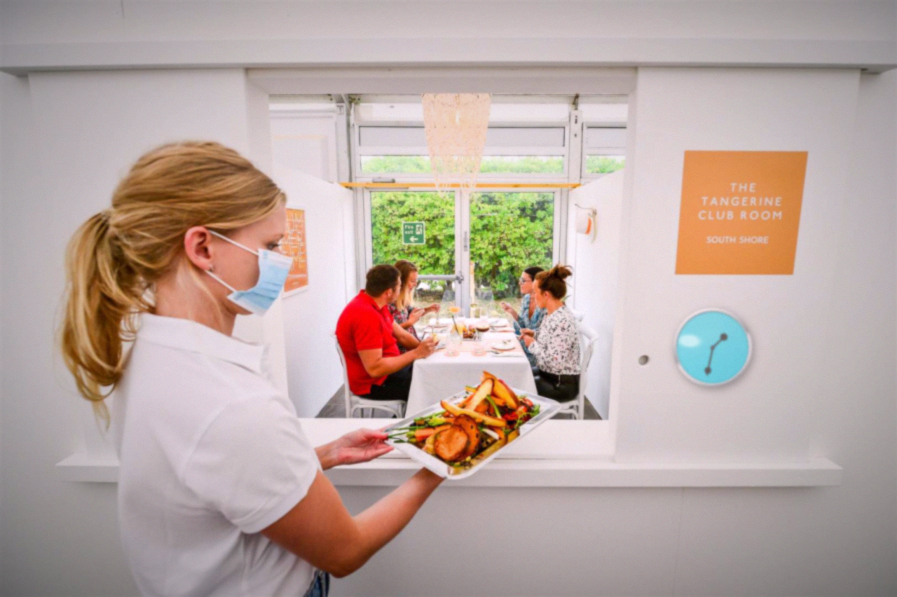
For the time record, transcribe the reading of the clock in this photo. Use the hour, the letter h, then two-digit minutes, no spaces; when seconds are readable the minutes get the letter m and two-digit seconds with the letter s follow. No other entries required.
1h32
